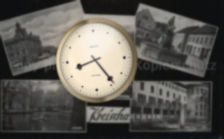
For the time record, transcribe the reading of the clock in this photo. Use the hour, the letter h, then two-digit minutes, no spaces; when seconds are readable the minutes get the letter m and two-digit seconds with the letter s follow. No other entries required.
8h24
